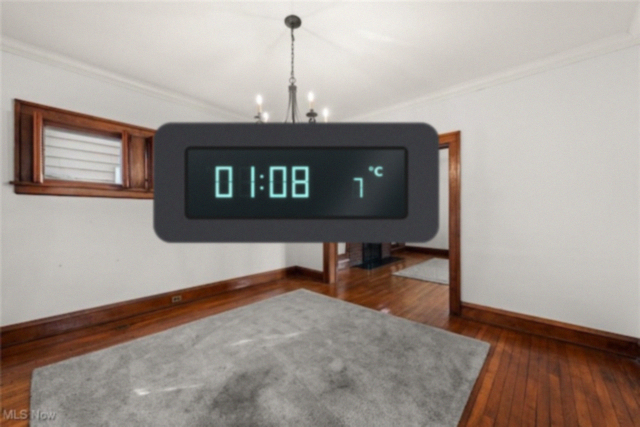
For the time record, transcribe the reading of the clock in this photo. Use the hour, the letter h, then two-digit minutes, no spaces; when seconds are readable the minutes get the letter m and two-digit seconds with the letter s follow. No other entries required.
1h08
